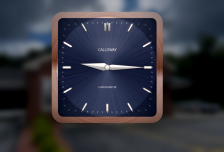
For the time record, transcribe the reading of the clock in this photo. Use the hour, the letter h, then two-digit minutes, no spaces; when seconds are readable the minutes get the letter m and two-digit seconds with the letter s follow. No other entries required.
9h15
